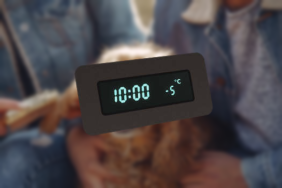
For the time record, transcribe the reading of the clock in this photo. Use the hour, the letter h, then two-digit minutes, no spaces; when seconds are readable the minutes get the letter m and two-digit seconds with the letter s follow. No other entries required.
10h00
